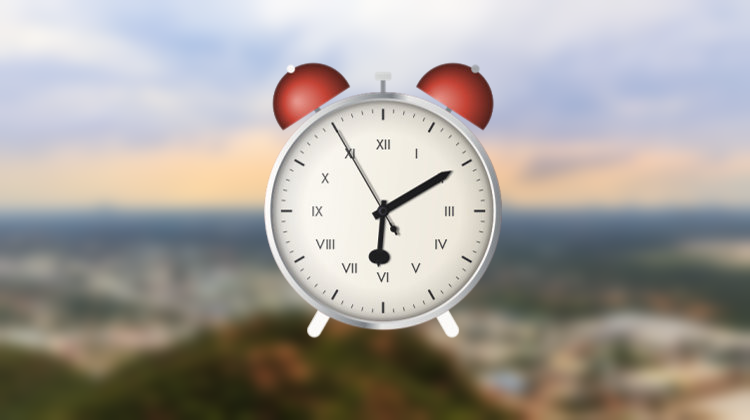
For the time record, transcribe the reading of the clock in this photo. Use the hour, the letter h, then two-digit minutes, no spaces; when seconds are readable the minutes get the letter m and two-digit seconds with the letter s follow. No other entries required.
6h09m55s
